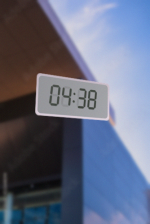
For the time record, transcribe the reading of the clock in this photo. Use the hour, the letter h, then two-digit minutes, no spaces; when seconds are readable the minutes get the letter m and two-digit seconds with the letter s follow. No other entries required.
4h38
